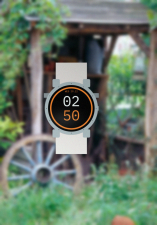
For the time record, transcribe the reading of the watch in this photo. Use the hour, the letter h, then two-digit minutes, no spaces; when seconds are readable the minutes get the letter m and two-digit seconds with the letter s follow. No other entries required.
2h50
